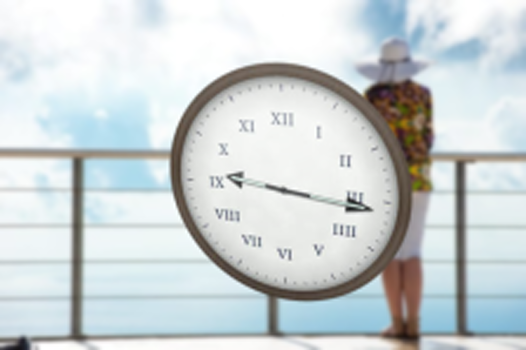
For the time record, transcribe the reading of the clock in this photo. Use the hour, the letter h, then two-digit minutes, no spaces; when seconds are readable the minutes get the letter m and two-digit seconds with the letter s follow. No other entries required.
9h16
